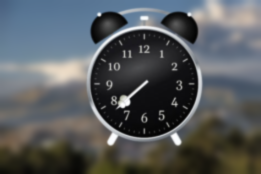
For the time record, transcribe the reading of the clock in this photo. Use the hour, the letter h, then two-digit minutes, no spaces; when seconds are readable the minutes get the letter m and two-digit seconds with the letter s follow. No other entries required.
7h38
